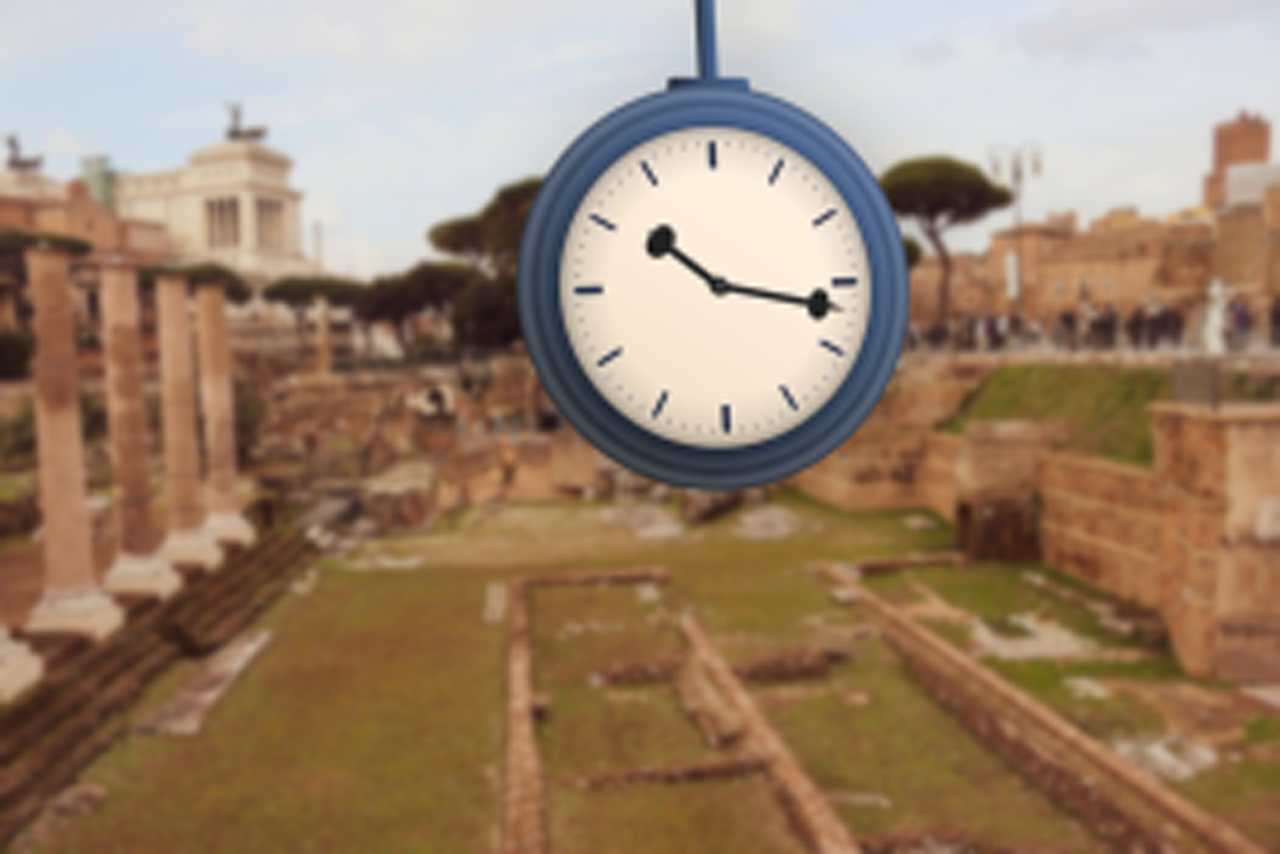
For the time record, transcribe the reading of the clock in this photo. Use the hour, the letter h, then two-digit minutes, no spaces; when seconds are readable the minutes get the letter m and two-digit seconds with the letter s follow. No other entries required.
10h17
